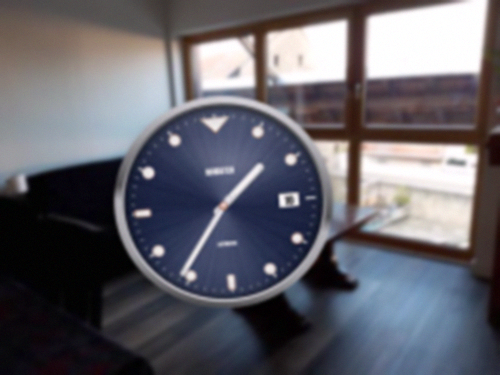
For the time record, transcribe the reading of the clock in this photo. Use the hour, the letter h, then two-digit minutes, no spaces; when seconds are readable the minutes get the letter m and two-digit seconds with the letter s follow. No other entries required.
1h36
